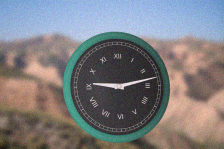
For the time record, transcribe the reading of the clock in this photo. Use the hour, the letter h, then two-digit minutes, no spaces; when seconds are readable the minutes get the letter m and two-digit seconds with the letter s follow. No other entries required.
9h13
